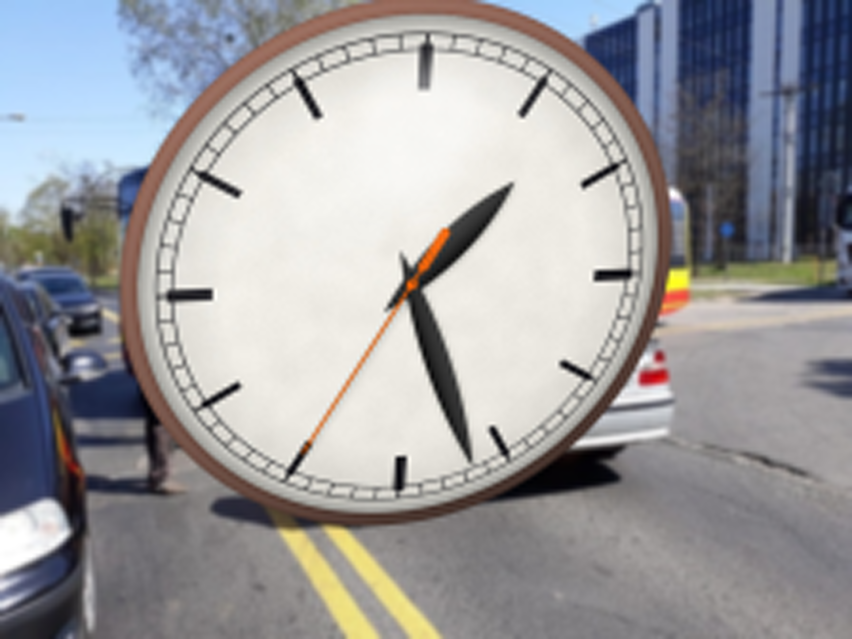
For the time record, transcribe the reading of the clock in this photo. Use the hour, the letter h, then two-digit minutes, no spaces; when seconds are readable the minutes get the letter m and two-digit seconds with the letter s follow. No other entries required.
1h26m35s
